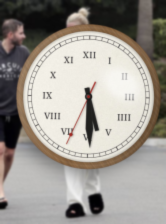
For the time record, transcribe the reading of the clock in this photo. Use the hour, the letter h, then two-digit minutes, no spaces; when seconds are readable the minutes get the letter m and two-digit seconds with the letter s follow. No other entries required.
5h29m34s
